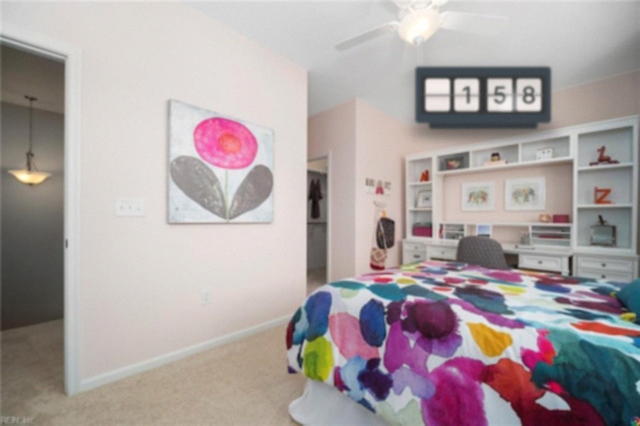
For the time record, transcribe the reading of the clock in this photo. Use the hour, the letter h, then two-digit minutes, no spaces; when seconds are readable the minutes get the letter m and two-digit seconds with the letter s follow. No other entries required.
1h58
